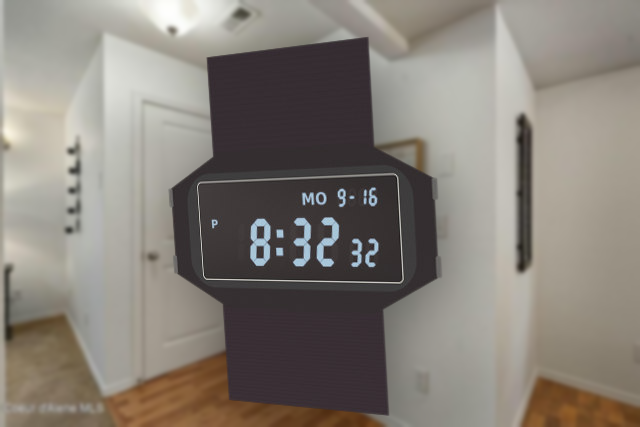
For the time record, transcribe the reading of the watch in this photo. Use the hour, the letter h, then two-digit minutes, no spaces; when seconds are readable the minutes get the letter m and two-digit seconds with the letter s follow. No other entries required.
8h32m32s
